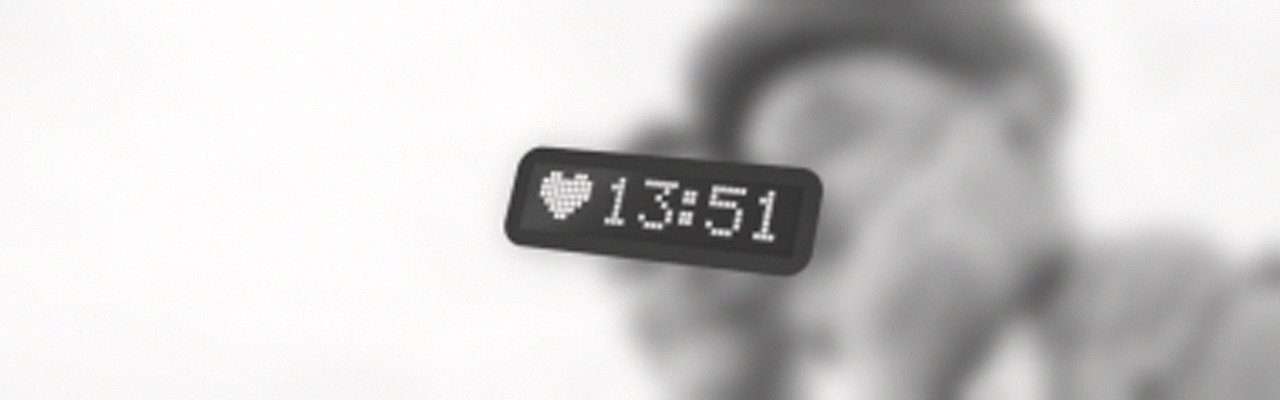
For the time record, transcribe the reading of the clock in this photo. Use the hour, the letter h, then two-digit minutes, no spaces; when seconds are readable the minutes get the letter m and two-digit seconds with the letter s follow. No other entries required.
13h51
